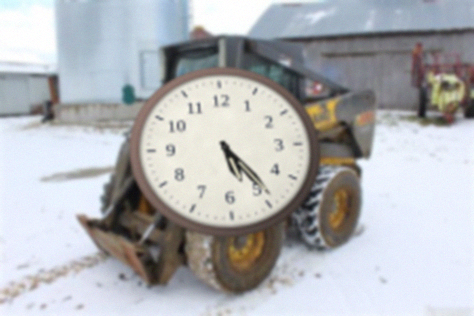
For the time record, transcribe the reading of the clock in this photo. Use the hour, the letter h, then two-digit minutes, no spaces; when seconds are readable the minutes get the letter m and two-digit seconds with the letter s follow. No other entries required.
5h24
